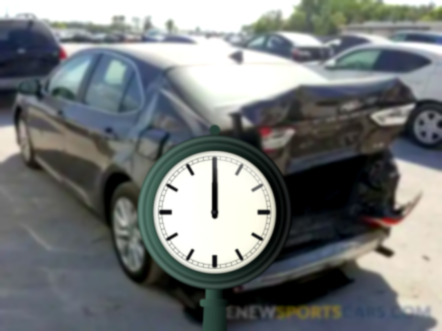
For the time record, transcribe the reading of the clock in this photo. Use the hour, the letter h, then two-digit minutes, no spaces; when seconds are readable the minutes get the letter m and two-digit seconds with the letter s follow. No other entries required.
12h00
